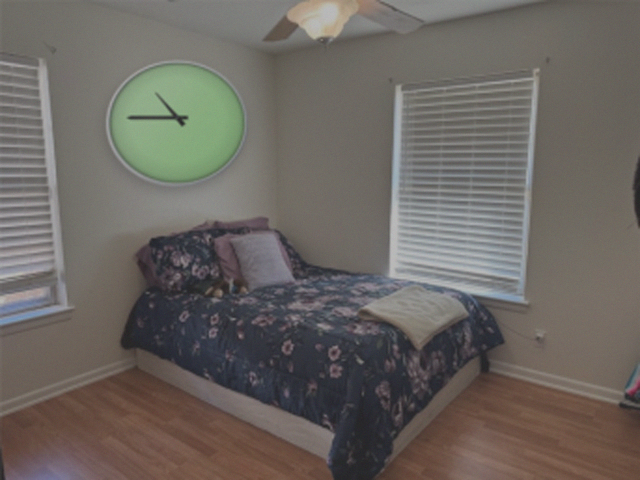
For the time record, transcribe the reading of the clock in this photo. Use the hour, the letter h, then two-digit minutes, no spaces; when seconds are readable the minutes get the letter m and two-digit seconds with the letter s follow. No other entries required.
10h45
